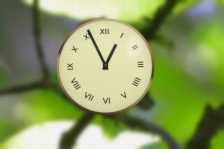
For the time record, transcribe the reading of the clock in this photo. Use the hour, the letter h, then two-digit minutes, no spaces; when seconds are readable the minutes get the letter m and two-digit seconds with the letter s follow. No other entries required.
12h56
